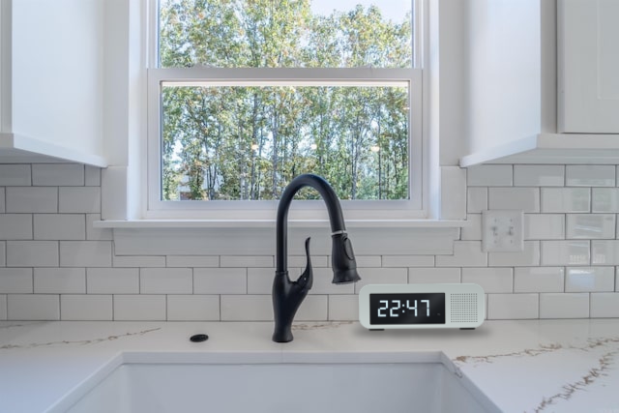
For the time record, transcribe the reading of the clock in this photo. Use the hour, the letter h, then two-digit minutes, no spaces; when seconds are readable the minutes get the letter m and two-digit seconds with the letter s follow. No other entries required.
22h47
